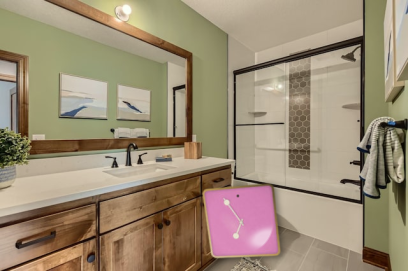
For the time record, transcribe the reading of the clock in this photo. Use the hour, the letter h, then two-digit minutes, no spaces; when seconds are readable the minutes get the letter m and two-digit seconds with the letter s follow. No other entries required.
6h55
